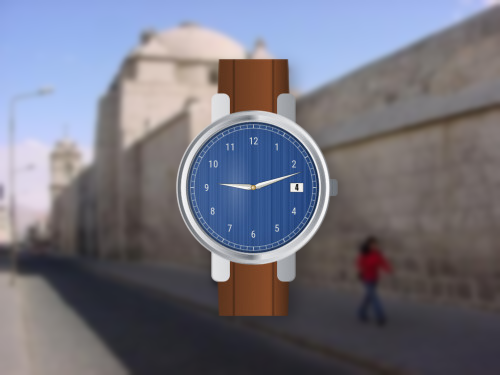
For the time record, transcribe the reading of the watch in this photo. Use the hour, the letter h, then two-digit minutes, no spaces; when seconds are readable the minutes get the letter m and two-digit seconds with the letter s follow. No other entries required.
9h12
